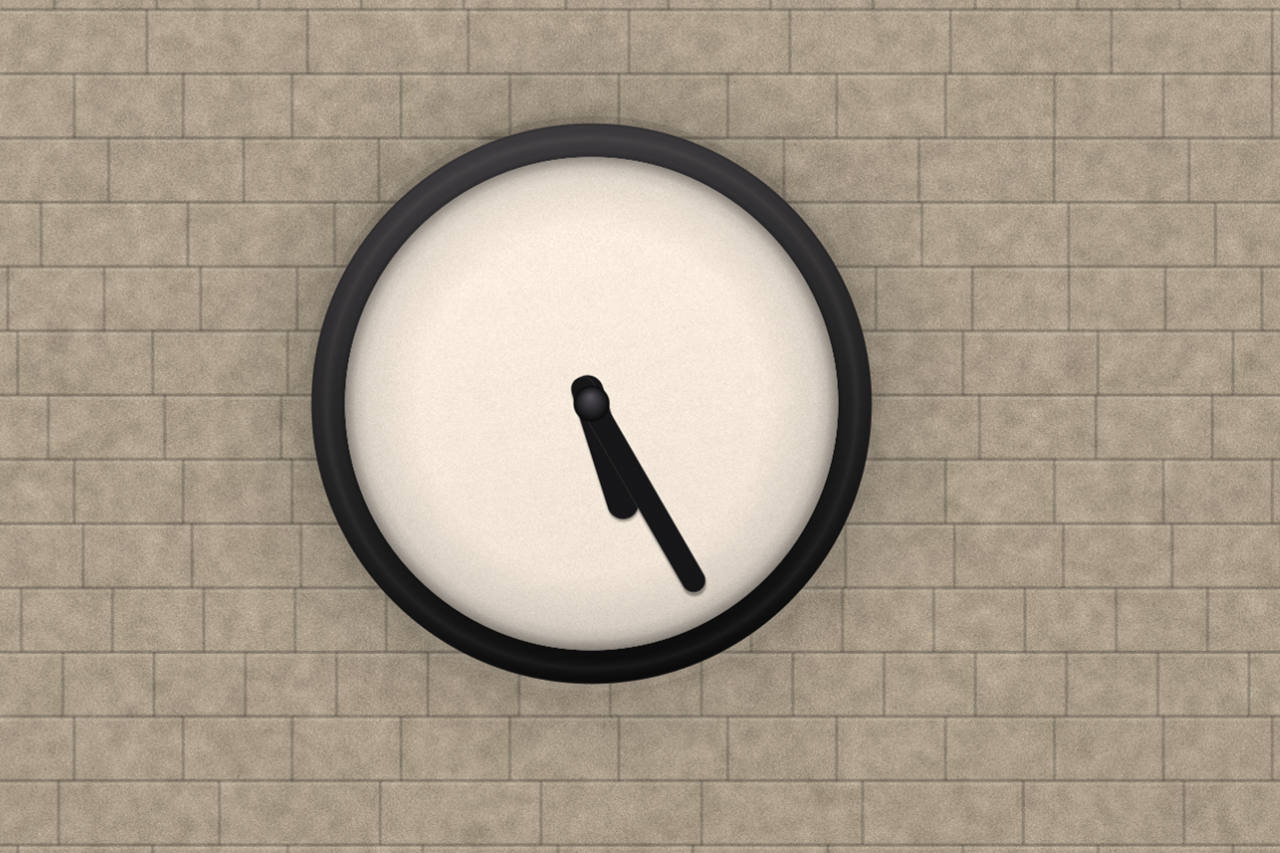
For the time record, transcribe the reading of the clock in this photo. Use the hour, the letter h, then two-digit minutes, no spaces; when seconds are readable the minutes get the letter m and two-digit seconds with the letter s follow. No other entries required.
5h25
